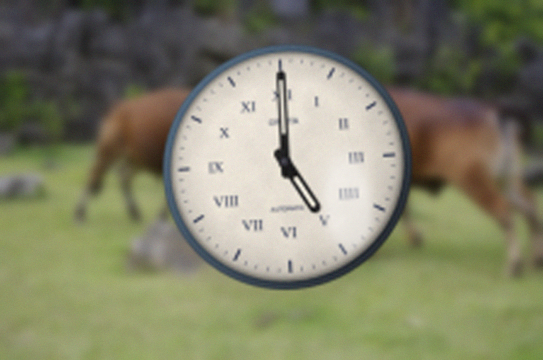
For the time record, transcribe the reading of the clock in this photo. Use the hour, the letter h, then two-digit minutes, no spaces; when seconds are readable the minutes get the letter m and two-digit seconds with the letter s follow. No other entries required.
5h00
